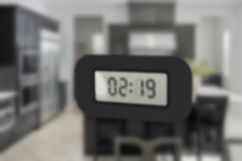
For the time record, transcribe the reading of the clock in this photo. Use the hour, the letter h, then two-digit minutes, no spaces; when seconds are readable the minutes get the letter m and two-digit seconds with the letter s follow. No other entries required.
2h19
